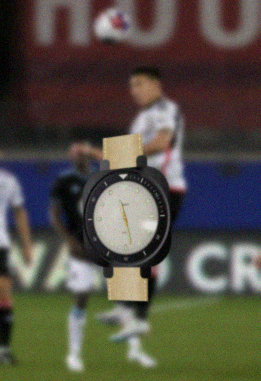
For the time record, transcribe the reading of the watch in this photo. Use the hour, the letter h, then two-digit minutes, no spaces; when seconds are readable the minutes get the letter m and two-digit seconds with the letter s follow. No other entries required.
11h28
